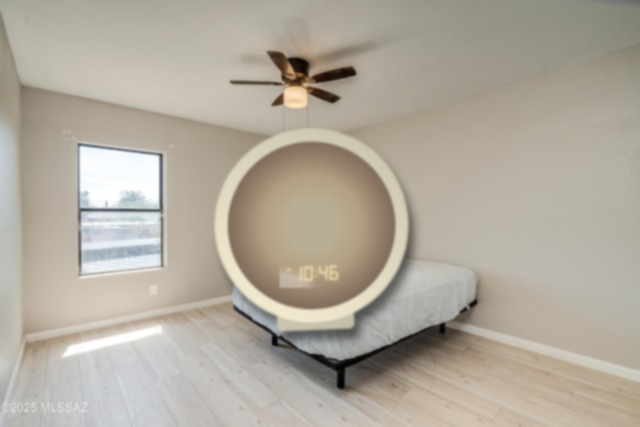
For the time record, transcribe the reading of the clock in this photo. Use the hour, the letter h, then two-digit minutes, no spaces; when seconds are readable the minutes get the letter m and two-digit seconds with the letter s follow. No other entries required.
10h46
